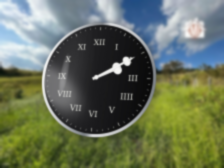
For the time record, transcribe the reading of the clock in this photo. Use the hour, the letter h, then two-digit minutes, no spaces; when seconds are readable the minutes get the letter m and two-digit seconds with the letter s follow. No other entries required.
2h10
